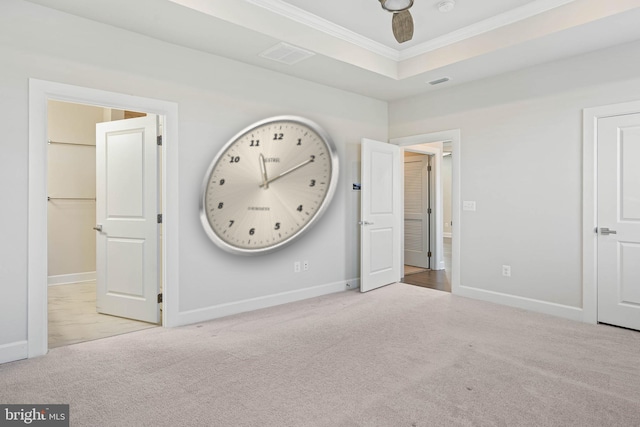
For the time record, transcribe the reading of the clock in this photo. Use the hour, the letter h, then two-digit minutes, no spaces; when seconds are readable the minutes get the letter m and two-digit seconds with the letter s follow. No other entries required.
11h10
